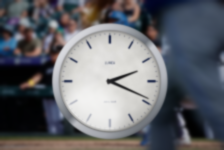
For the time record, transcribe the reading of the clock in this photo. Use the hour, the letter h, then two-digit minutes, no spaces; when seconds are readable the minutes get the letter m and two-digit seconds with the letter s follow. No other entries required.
2h19
